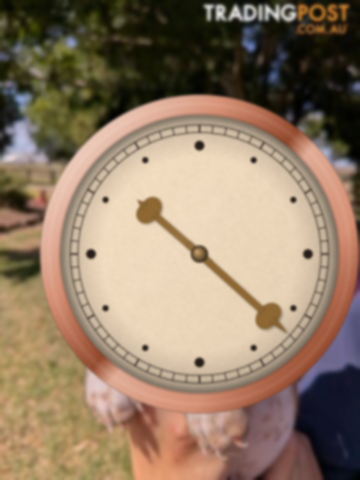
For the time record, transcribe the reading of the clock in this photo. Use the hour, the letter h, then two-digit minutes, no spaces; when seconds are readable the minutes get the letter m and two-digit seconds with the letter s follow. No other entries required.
10h22
